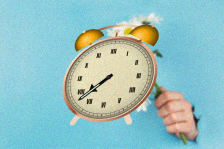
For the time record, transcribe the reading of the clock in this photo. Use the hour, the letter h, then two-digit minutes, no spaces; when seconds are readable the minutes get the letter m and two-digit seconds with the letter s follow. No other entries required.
7h38
